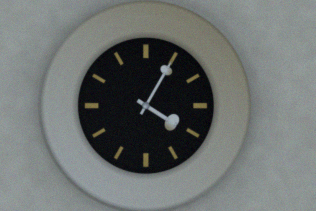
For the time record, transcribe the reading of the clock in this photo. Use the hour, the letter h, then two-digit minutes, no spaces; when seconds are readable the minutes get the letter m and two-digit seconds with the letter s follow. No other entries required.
4h05
